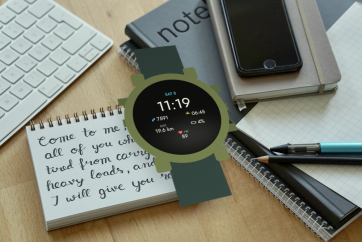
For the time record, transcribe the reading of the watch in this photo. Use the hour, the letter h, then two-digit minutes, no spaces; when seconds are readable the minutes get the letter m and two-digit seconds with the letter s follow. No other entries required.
11h19
